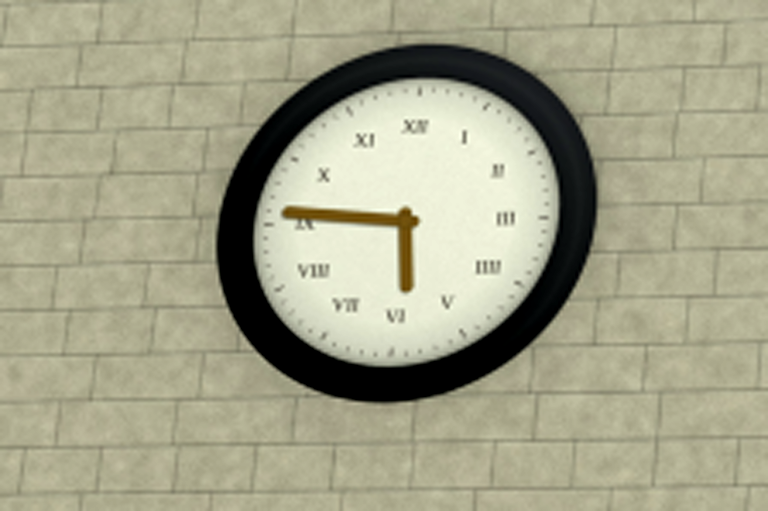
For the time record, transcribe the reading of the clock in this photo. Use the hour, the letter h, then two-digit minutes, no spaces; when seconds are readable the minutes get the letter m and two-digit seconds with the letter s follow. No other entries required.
5h46
